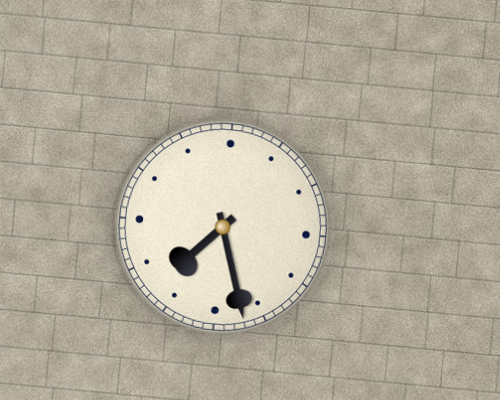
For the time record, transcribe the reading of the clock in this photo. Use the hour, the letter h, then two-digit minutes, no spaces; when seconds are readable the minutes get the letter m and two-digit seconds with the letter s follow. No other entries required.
7h27
